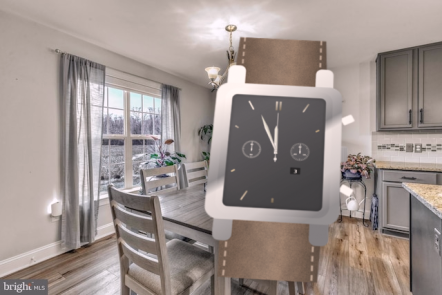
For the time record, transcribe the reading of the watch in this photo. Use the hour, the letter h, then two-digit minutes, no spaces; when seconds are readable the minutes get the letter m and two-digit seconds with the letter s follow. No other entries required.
11h56
